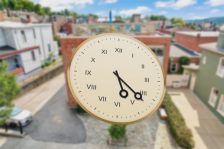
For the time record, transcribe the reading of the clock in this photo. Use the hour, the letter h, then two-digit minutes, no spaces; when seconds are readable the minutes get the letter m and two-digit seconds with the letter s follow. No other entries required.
5h22
